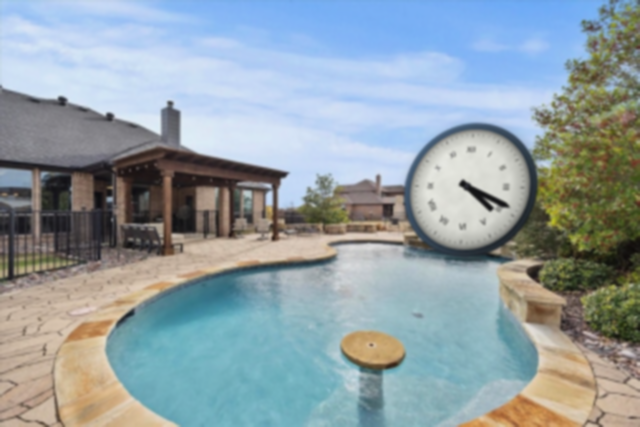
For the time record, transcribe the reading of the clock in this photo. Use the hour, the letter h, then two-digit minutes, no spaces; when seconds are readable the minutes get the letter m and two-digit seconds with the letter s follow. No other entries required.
4h19
